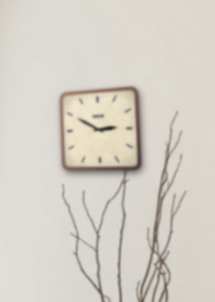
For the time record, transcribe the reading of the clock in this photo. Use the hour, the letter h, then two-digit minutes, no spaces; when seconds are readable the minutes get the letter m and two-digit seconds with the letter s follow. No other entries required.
2h50
